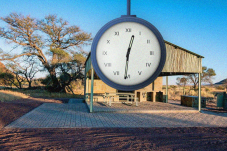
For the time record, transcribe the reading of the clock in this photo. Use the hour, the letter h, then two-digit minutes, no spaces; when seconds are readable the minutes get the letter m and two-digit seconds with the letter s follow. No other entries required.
12h31
